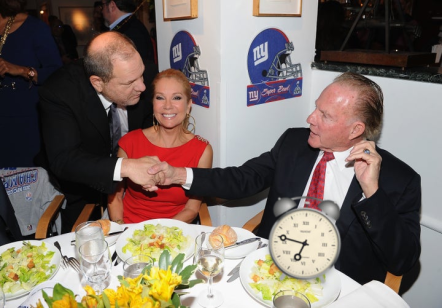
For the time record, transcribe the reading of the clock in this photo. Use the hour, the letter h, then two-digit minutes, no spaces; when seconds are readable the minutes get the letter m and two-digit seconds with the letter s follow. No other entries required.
6h47
